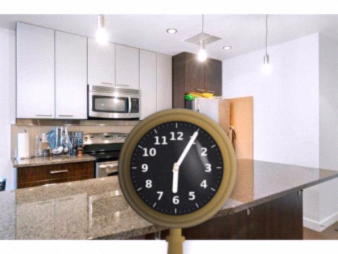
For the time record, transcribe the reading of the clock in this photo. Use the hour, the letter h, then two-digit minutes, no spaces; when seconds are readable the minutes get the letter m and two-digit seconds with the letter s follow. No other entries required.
6h05
